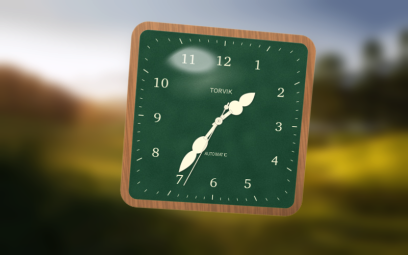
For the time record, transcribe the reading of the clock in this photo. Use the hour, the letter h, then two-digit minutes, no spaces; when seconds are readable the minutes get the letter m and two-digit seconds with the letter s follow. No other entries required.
1h35m34s
